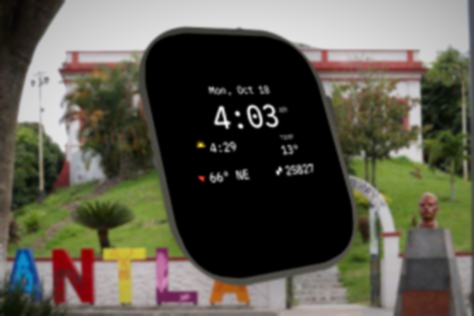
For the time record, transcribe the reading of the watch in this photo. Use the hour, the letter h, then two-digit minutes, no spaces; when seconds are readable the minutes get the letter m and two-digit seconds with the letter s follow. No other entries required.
4h03
